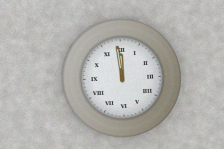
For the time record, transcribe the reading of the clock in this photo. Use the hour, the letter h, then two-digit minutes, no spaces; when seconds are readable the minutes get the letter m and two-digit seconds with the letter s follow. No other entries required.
11h59
